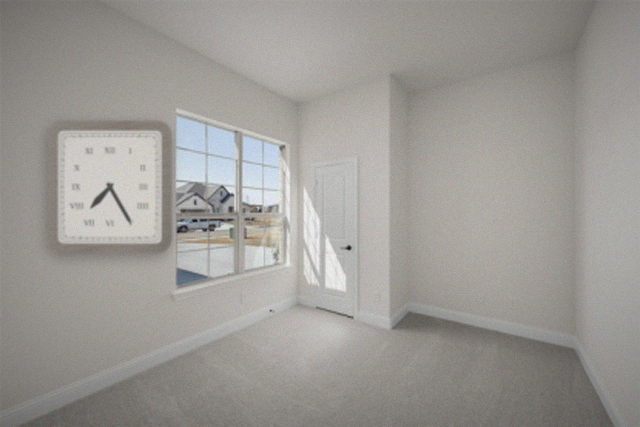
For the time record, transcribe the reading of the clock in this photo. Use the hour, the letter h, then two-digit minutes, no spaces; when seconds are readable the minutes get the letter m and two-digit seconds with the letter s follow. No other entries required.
7h25
